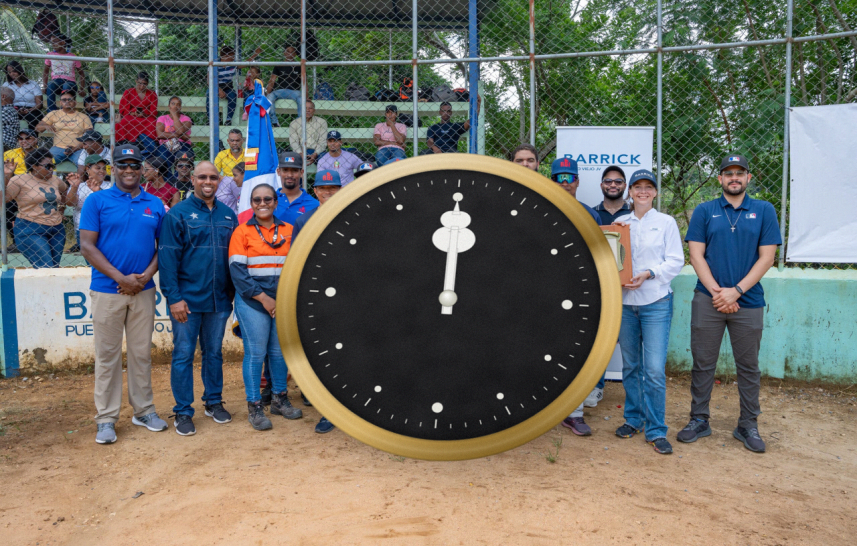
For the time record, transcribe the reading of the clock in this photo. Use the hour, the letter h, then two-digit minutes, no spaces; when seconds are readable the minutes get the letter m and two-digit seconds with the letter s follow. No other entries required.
12h00
